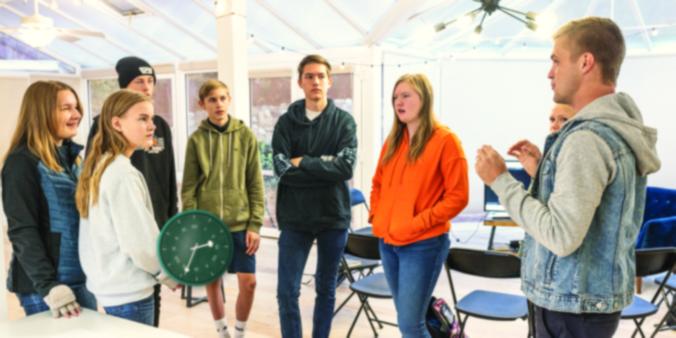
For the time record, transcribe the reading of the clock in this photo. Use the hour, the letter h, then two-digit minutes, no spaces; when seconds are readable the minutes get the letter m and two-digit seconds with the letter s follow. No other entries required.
2h34
